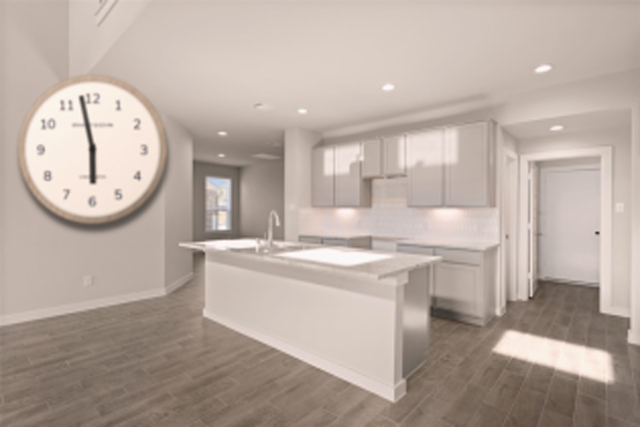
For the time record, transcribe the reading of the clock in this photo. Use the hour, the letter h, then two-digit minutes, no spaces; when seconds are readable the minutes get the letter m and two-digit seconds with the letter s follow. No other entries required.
5h58
